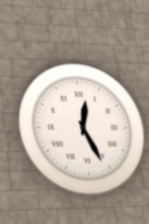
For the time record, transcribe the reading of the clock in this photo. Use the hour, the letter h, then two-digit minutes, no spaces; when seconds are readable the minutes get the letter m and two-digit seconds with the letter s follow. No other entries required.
12h26
